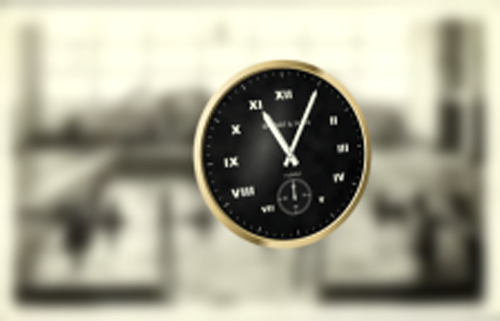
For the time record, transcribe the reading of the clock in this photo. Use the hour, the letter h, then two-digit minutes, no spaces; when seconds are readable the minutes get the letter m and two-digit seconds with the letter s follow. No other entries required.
11h05
